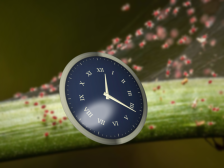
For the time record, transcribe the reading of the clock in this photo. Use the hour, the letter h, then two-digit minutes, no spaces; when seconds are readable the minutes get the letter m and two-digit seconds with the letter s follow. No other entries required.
12h21
